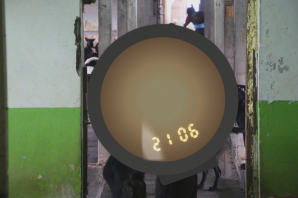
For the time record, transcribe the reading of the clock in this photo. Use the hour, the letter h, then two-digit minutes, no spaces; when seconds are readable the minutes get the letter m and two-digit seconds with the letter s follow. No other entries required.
21h06
